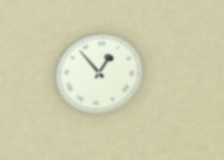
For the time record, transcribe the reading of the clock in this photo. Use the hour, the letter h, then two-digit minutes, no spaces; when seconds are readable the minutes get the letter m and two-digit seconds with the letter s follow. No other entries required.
12h53
